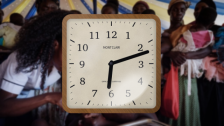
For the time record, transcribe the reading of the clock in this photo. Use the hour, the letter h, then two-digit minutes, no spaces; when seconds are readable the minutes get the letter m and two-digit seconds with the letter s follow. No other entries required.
6h12
